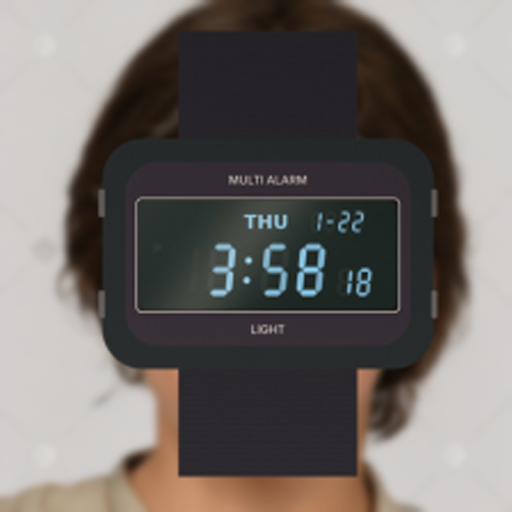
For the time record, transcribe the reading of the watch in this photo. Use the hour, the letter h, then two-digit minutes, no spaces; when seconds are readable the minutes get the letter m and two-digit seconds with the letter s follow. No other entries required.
3h58m18s
